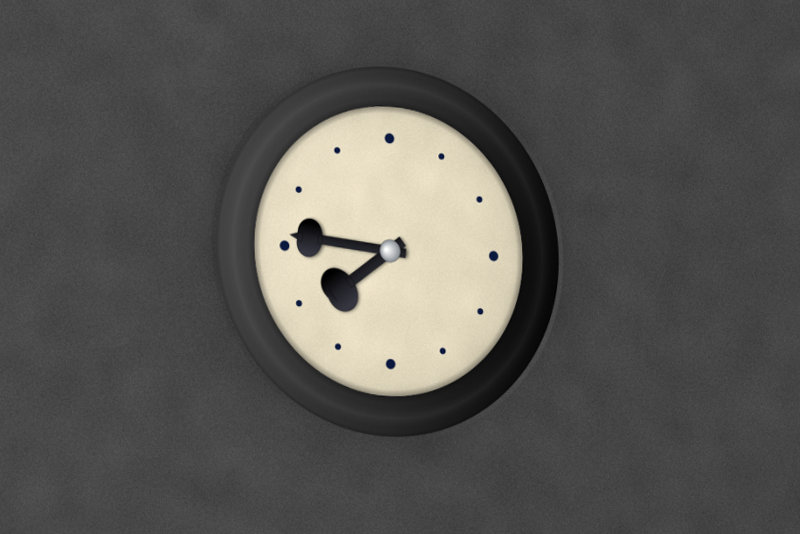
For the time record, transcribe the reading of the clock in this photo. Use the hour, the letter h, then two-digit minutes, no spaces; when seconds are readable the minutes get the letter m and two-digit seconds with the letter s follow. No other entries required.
7h46
